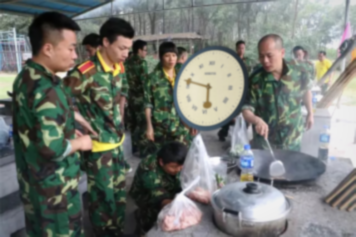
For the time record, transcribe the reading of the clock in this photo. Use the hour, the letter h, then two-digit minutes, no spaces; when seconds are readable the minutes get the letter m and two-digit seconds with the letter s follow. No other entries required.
5h47
